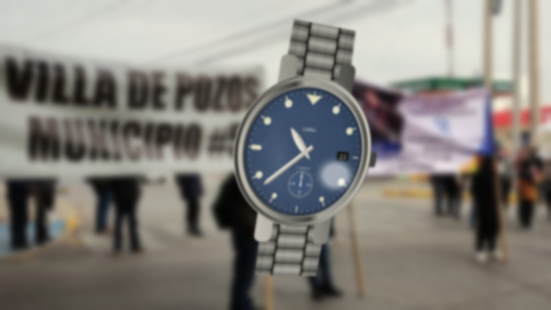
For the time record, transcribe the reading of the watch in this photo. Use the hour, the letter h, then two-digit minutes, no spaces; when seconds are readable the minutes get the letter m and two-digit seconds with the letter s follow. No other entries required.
10h38
